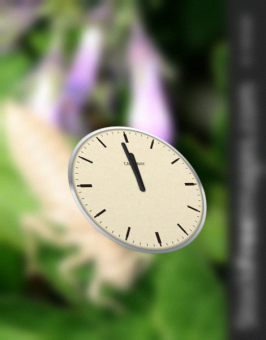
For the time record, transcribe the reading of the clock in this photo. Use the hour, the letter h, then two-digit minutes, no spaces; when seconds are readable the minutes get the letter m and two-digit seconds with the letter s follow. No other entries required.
11h59
